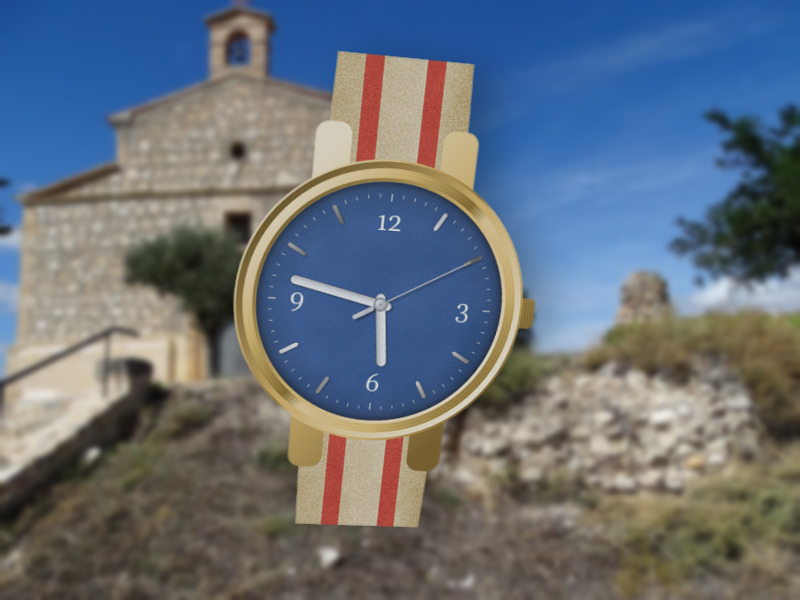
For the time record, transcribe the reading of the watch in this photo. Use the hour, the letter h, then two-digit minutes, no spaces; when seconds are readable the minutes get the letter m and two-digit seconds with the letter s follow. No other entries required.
5h47m10s
